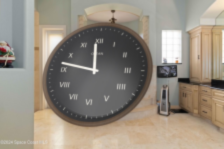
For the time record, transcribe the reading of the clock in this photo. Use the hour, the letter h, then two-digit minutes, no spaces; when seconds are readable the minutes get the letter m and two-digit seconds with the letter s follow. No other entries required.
11h47
